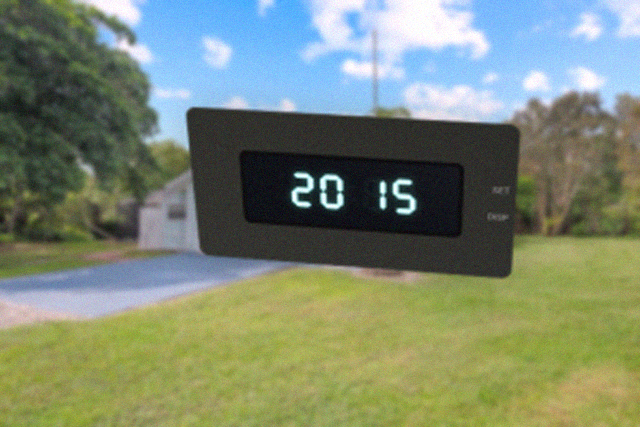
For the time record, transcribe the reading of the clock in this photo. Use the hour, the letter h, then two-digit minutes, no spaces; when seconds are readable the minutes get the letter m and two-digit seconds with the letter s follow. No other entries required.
20h15
